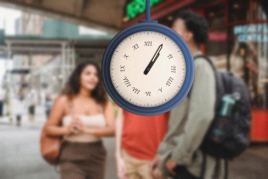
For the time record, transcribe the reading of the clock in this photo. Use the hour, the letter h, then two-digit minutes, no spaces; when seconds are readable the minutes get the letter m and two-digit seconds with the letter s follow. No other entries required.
1h05
